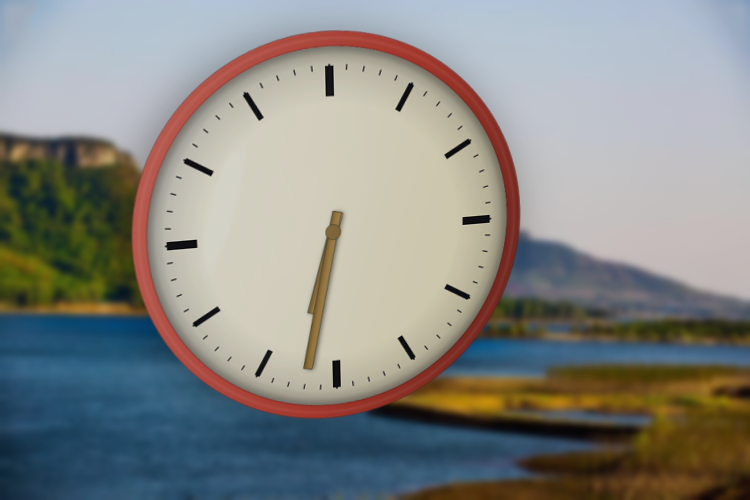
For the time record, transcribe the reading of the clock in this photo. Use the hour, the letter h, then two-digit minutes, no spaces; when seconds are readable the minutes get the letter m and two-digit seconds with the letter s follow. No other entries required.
6h32
